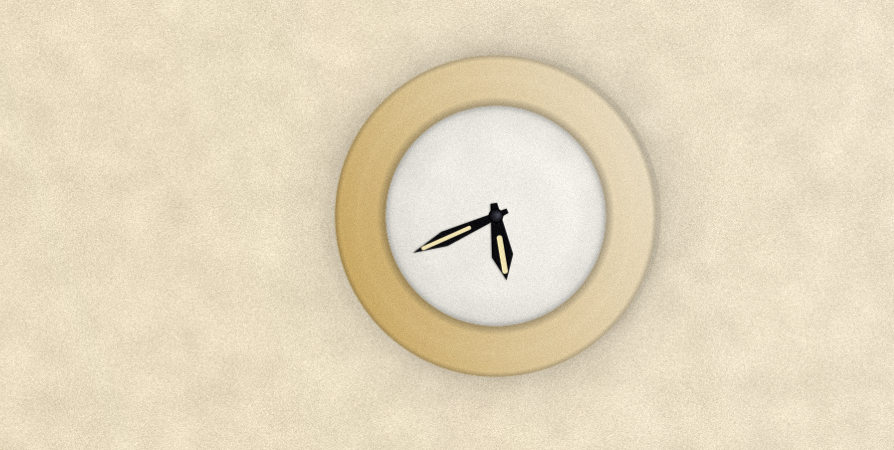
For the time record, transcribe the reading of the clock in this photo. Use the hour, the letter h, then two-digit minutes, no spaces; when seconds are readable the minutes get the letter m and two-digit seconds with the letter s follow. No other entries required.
5h41
